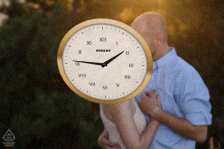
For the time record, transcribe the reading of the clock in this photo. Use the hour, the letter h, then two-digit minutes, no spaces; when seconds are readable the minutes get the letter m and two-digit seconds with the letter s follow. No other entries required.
1h46
